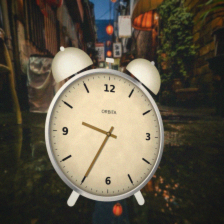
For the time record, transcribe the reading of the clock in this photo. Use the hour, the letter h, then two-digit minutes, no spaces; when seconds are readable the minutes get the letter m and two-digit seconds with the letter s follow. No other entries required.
9h35
